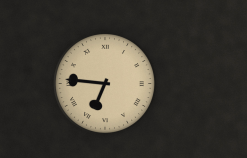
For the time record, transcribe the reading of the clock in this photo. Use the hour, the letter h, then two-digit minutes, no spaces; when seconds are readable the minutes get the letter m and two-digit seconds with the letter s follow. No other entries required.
6h46
